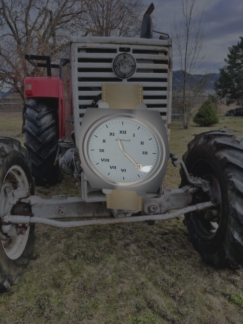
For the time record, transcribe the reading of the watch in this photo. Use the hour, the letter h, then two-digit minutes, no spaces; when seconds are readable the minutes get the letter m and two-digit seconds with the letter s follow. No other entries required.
11h23
